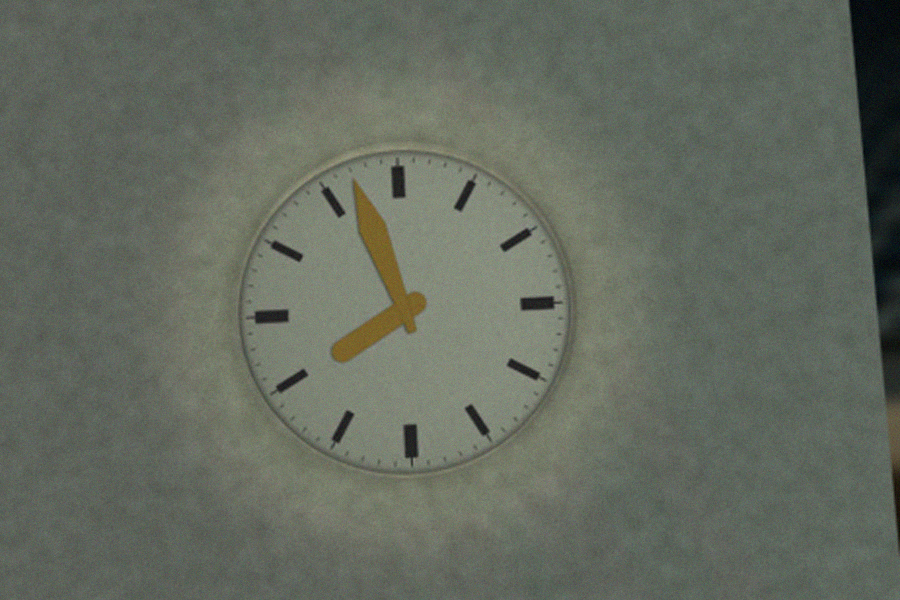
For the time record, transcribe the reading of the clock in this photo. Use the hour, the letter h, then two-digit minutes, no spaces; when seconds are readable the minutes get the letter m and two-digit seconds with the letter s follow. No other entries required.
7h57
